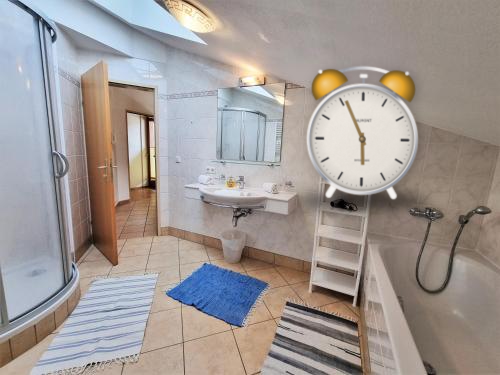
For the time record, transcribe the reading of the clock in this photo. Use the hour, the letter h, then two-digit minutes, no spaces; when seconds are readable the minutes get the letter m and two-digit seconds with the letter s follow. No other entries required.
5h56
